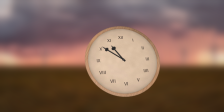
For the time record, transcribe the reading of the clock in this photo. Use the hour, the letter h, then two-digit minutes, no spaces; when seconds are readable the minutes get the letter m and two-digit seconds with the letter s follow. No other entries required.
10h51
